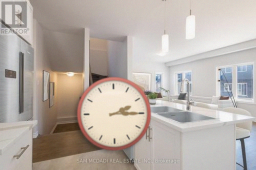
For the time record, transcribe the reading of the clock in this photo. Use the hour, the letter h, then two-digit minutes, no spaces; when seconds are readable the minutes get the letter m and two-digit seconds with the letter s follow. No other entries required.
2h15
